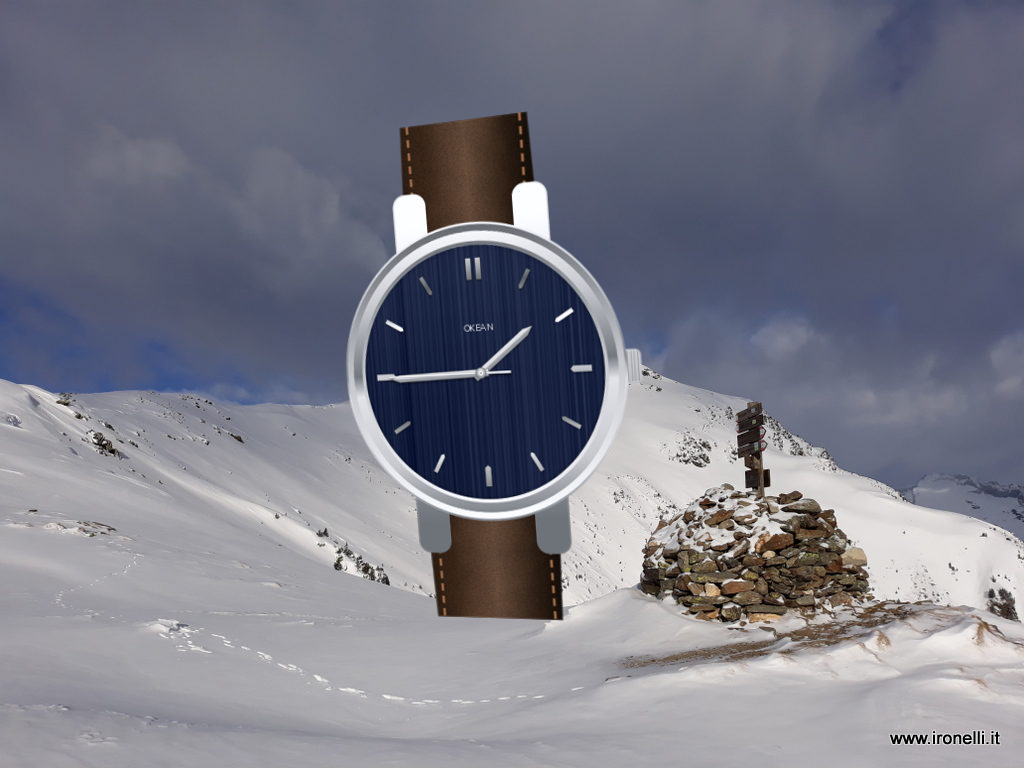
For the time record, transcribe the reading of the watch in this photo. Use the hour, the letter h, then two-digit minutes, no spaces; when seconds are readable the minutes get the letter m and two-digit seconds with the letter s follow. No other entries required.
1h44m45s
